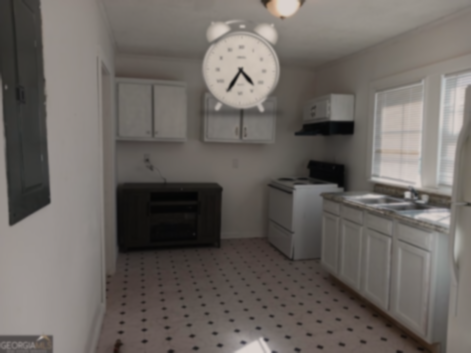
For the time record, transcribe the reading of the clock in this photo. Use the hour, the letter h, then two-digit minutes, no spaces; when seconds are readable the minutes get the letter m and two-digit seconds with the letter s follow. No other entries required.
4h35
